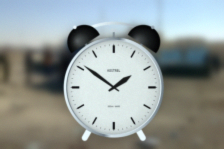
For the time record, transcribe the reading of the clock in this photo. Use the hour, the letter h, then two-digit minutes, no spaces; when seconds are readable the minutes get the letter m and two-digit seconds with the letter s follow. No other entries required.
1h51
